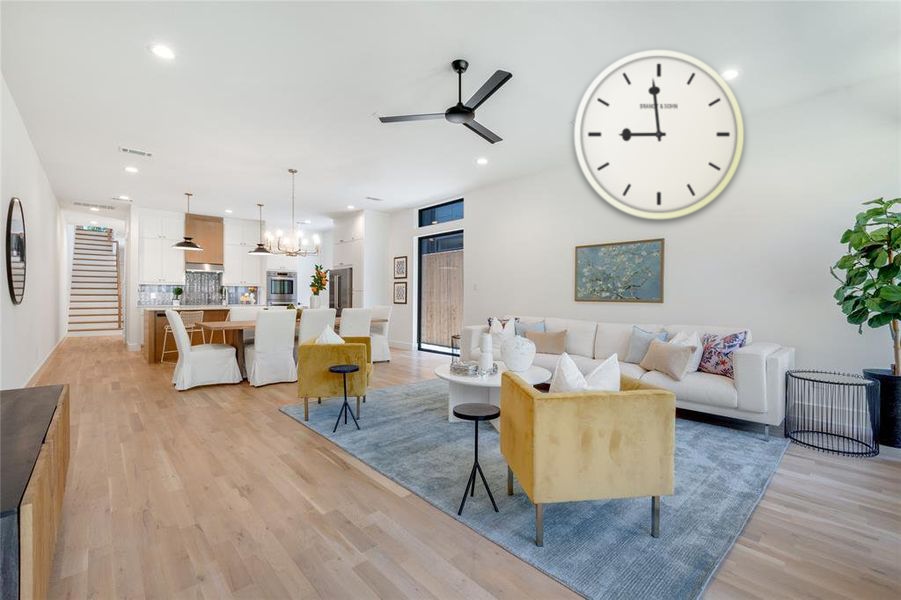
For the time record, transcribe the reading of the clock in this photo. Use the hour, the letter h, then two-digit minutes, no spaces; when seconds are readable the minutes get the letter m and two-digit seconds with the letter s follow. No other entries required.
8h59
